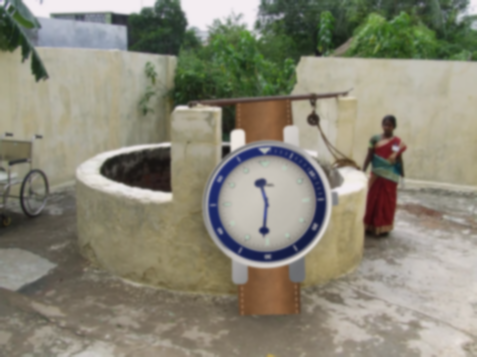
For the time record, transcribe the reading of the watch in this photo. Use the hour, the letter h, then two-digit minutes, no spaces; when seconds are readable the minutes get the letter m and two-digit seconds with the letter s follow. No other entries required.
11h31
